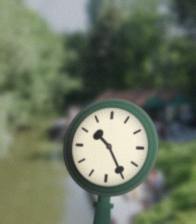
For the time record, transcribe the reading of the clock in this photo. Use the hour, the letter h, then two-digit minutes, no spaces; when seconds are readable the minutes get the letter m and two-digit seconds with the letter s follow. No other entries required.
10h25
